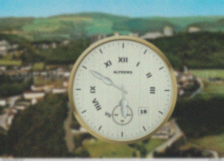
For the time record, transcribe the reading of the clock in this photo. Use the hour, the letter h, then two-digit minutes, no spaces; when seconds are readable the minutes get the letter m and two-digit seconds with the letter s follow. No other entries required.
5h50
